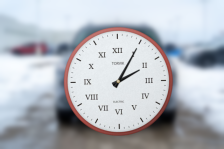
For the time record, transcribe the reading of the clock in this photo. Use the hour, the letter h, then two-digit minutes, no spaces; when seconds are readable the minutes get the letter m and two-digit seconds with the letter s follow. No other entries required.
2h05
